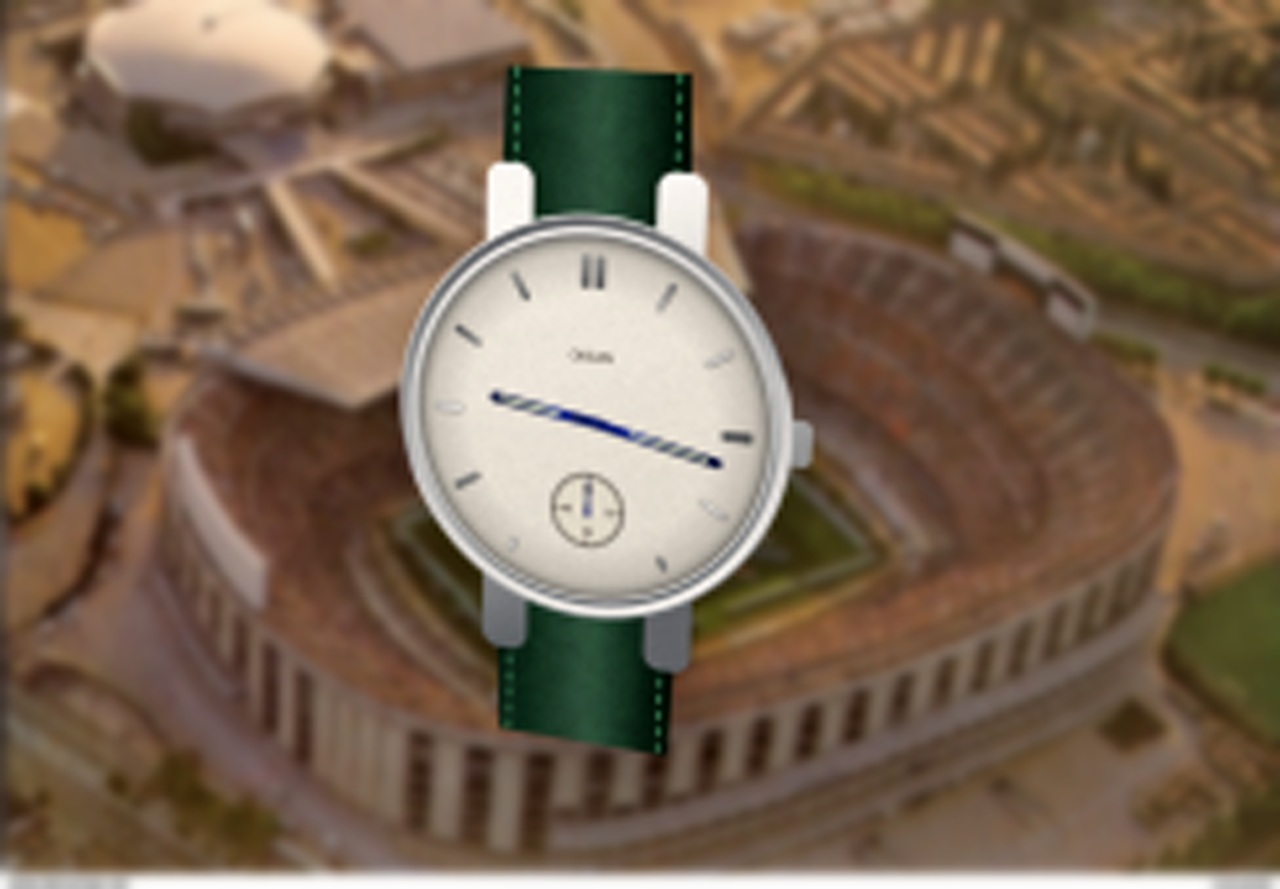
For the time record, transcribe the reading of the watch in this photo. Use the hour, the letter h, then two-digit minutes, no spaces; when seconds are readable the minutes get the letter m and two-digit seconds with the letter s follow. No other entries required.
9h17
